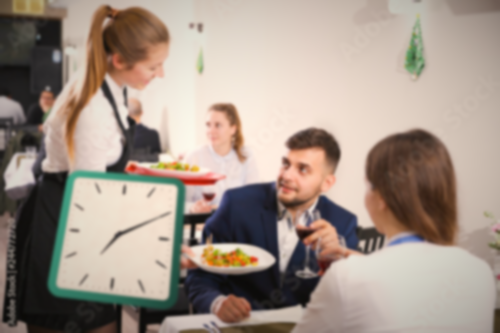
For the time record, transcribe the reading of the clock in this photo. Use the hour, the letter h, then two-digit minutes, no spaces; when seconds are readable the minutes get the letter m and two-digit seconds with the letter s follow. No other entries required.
7h10
